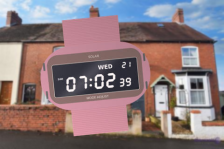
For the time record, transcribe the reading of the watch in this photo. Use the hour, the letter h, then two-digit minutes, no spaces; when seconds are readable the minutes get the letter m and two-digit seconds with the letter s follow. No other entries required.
7h02m39s
